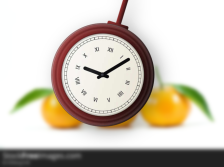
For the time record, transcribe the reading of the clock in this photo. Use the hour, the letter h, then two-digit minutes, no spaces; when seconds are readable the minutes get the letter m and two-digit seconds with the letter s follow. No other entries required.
9h07
